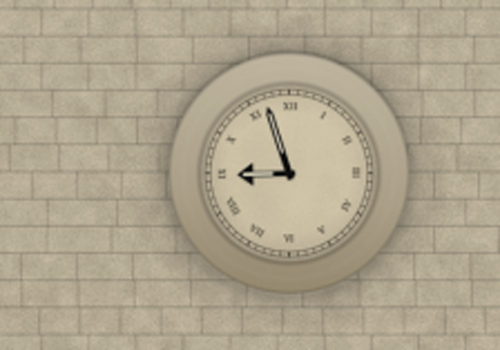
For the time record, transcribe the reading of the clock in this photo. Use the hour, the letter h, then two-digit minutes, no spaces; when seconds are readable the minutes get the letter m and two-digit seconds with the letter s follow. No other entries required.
8h57
